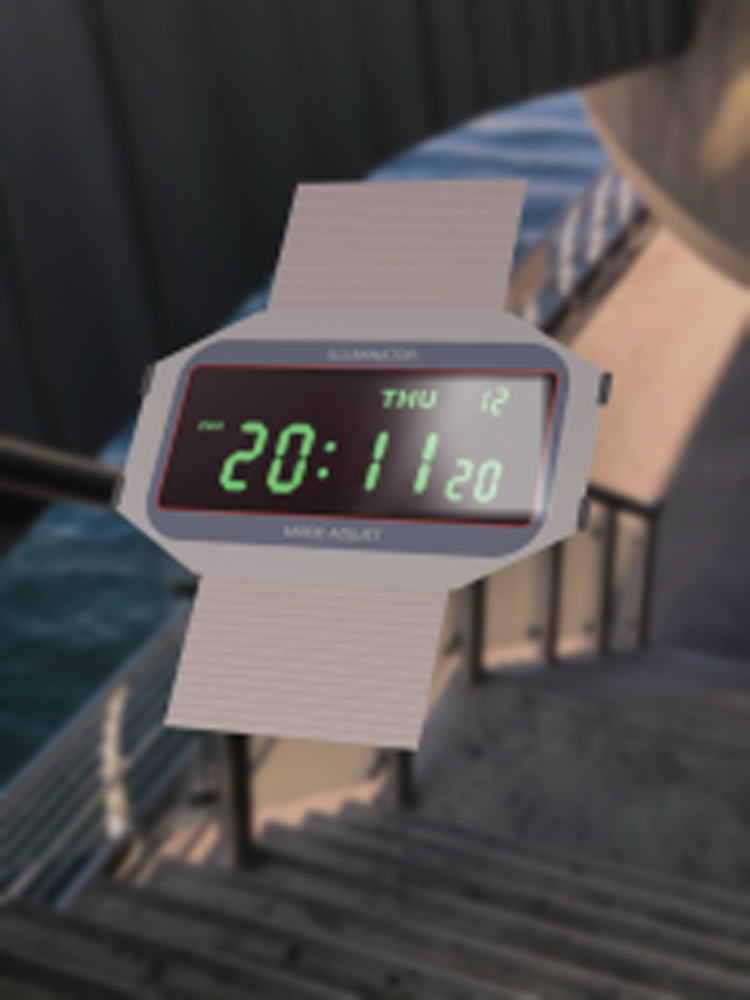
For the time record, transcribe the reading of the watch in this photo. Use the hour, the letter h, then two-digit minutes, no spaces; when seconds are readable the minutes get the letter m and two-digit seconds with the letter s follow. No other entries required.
20h11m20s
